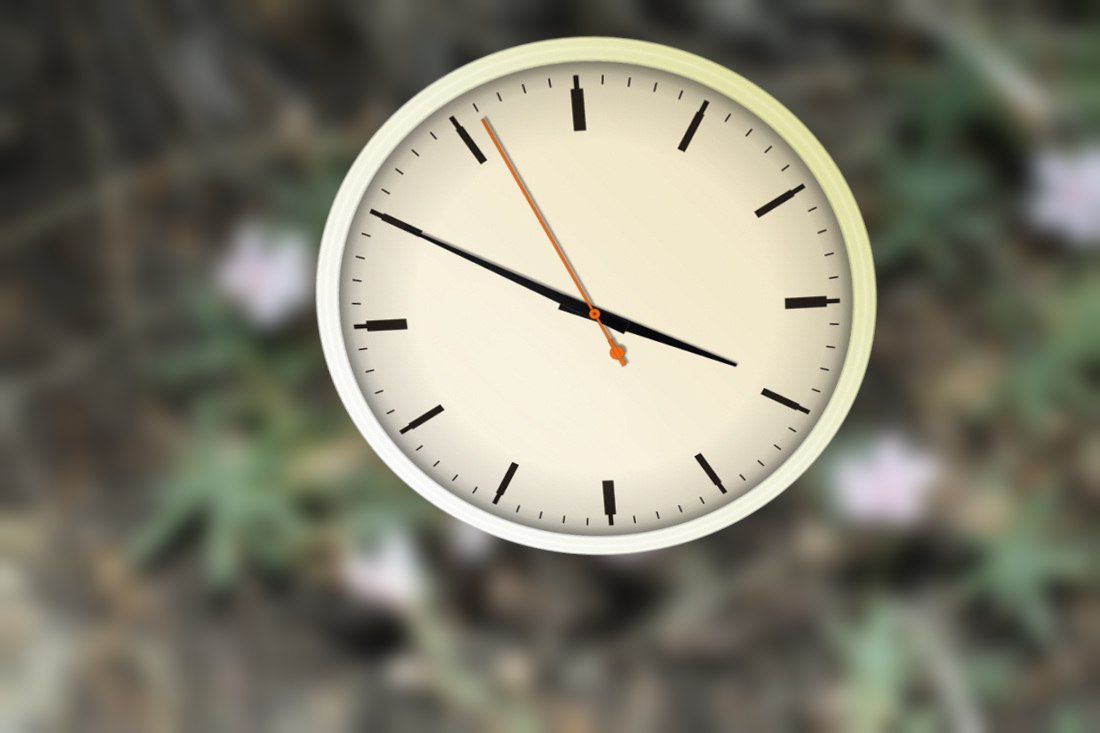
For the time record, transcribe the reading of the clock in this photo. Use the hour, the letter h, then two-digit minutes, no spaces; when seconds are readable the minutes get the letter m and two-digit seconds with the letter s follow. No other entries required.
3h49m56s
